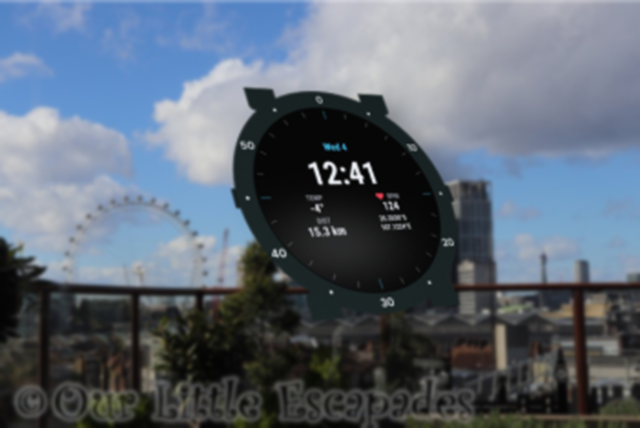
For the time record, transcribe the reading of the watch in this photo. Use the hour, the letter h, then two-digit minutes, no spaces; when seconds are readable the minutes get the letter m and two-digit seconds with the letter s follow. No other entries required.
12h41
